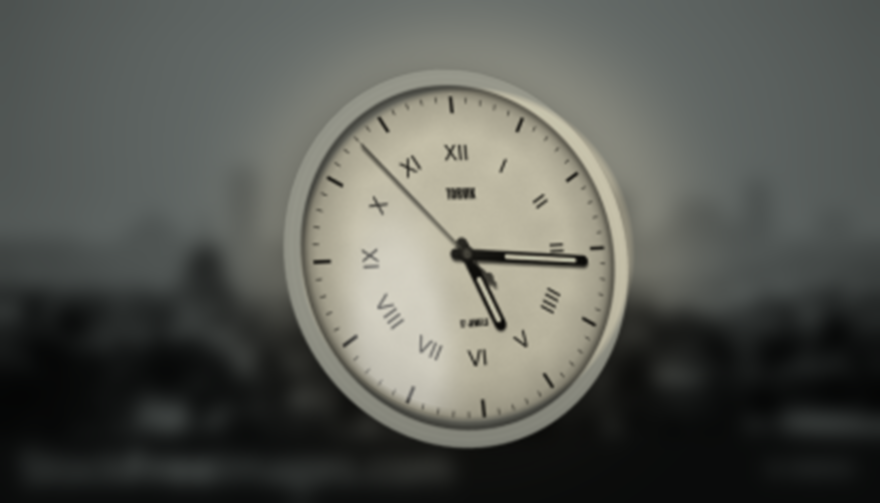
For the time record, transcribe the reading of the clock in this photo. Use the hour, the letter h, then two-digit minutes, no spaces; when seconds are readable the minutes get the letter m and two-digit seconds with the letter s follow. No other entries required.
5h15m53s
